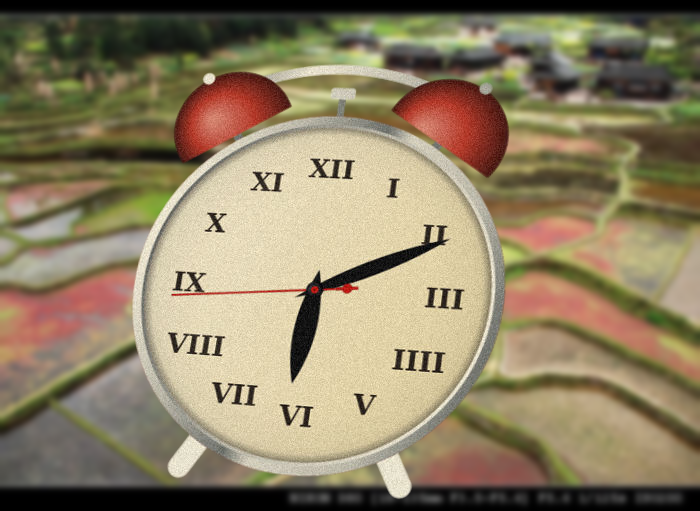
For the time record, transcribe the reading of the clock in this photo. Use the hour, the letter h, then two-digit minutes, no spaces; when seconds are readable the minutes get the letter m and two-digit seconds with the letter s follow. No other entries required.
6h10m44s
